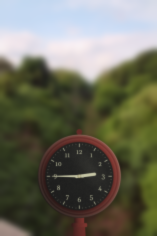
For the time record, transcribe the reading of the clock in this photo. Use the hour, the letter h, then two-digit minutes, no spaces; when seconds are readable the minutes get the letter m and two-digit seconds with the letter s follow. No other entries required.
2h45
